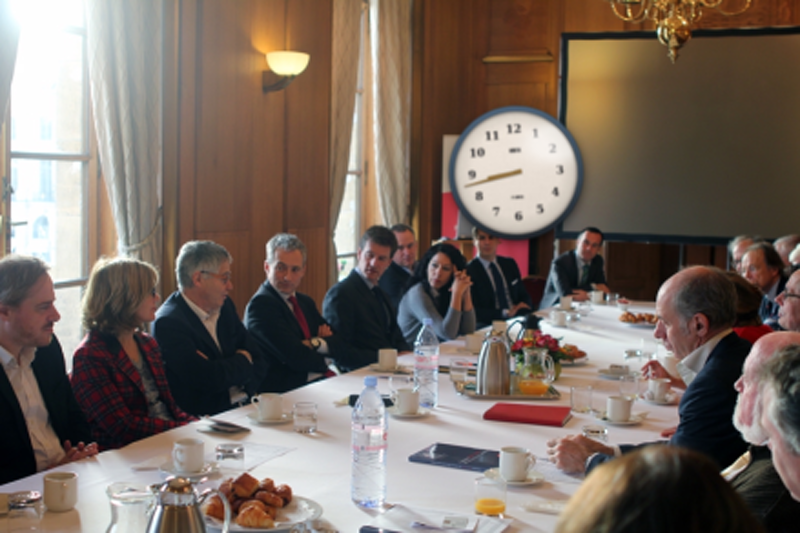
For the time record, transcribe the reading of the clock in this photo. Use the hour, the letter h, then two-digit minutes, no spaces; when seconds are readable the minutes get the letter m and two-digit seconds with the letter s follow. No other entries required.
8h43
